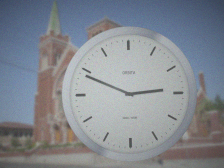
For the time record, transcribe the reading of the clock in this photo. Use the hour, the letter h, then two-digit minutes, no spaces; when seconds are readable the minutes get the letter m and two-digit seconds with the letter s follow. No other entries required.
2h49
